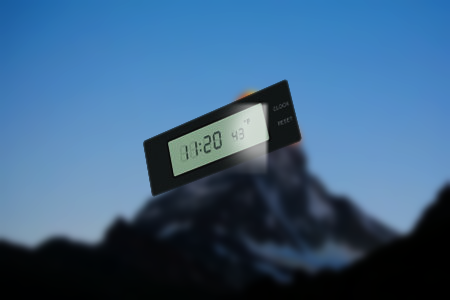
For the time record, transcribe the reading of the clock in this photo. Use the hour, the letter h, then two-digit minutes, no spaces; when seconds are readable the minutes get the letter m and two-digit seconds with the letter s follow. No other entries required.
11h20
